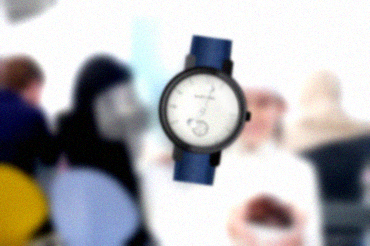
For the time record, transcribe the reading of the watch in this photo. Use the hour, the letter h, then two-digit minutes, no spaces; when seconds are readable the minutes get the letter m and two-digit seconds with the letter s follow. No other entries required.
7h02
